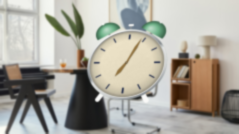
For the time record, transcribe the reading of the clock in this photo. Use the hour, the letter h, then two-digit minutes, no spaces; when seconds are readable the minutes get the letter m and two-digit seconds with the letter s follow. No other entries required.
7h04
